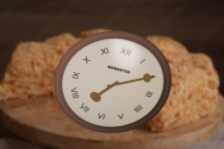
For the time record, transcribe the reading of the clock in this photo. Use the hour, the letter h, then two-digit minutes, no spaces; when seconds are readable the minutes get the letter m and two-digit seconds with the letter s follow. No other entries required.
7h10
